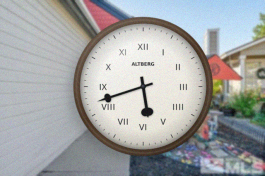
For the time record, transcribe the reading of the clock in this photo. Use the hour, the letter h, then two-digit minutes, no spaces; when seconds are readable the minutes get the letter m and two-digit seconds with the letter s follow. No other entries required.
5h42
